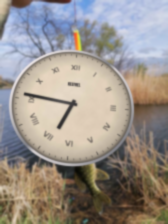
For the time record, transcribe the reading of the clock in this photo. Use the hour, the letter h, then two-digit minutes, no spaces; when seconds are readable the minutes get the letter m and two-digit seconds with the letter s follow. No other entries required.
6h46
